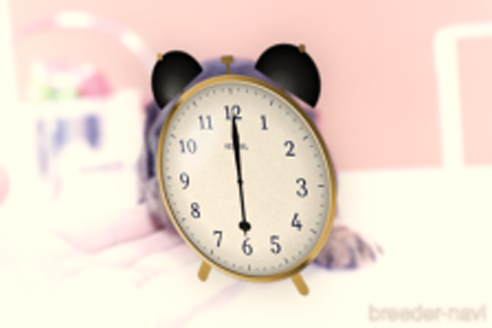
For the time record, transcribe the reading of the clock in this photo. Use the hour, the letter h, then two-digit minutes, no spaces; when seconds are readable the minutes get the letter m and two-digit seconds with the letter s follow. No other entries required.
6h00
